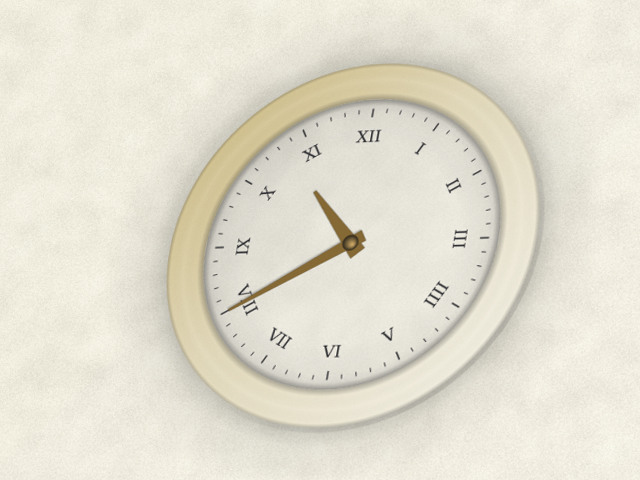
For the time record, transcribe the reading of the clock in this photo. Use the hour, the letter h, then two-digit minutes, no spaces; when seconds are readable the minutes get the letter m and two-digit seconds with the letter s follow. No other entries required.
10h40
